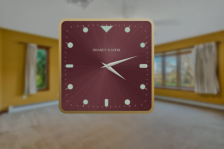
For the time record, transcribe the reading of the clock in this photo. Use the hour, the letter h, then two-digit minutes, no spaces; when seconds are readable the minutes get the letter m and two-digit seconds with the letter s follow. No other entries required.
4h12
